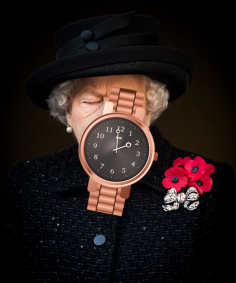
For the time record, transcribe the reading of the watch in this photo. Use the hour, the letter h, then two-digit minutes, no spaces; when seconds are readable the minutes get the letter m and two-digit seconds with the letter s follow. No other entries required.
1h59
